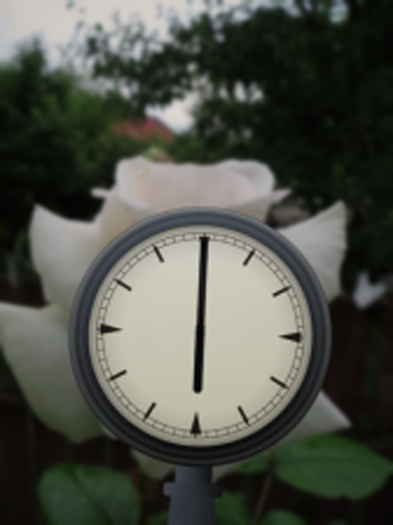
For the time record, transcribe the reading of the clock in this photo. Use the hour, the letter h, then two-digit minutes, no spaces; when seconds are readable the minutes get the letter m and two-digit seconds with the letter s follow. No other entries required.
6h00
